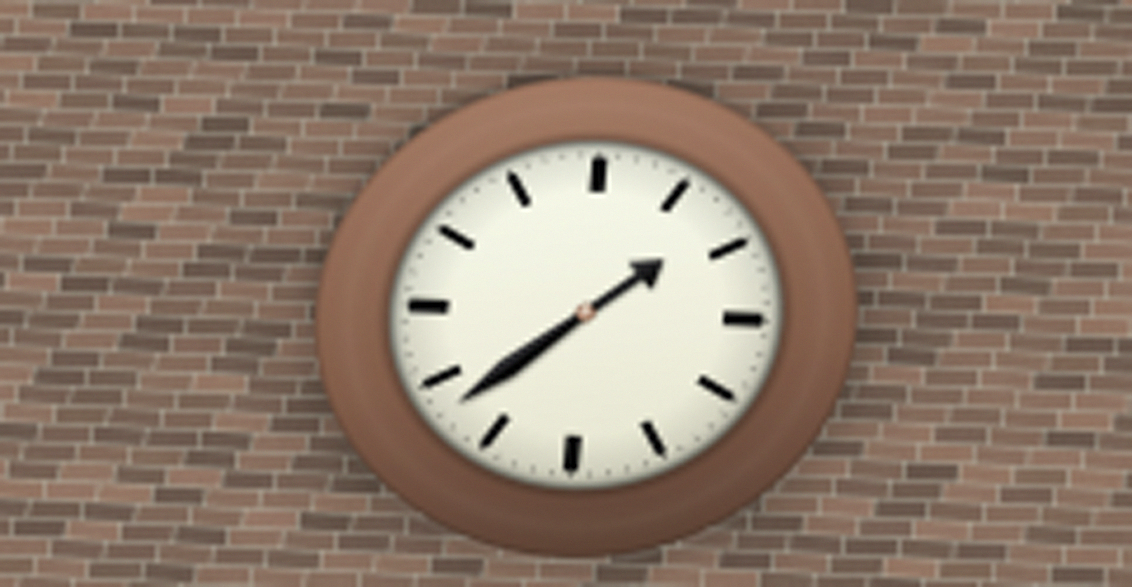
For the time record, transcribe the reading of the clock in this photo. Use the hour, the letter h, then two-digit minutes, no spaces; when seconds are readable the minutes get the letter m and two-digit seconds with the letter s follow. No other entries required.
1h38
